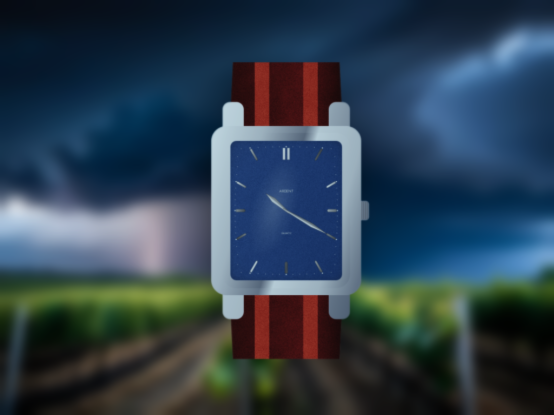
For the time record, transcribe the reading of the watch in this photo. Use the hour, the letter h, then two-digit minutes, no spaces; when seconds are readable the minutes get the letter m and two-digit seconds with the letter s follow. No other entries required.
10h20
